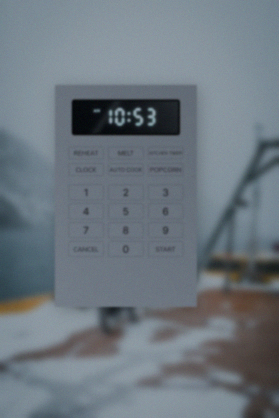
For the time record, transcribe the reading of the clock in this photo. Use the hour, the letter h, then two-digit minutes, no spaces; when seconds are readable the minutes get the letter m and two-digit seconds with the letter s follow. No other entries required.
10h53
